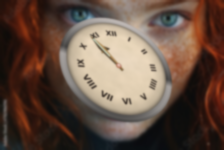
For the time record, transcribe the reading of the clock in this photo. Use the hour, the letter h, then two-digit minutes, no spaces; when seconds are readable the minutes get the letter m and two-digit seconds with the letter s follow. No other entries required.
10h54
